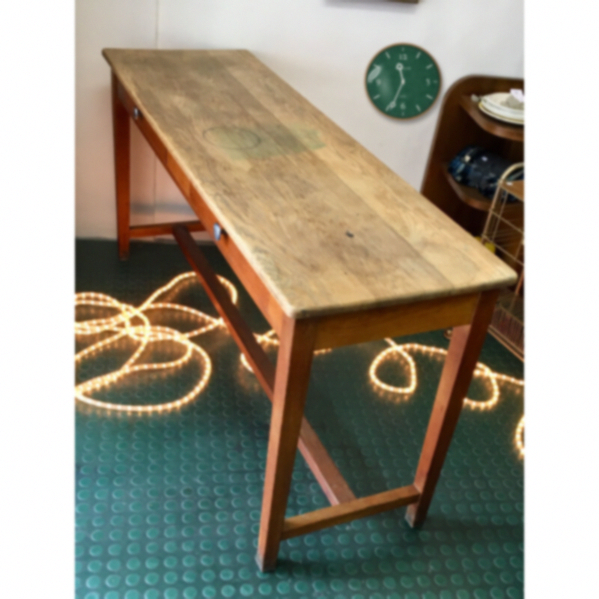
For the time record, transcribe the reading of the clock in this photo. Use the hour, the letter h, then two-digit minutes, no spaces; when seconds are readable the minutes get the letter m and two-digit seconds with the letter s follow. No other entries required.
11h34
